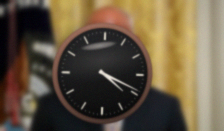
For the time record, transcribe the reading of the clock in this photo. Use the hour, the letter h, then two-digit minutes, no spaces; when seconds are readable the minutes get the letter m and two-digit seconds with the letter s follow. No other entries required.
4h19
